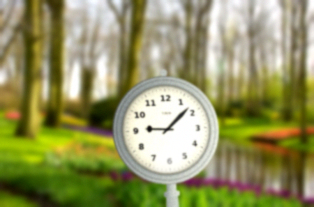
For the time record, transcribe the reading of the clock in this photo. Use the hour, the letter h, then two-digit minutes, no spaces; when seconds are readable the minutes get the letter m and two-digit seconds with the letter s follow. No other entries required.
9h08
